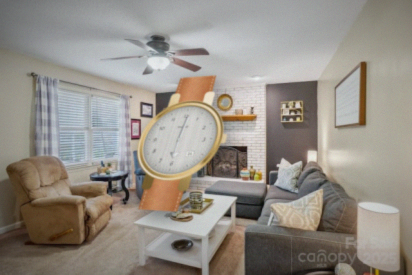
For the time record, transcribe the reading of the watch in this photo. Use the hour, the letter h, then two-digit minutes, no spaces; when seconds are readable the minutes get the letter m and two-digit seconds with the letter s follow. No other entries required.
6h01
